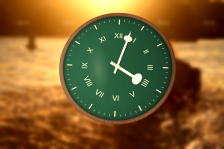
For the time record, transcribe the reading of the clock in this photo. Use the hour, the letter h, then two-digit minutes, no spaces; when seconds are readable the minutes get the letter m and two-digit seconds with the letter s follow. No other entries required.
4h03
